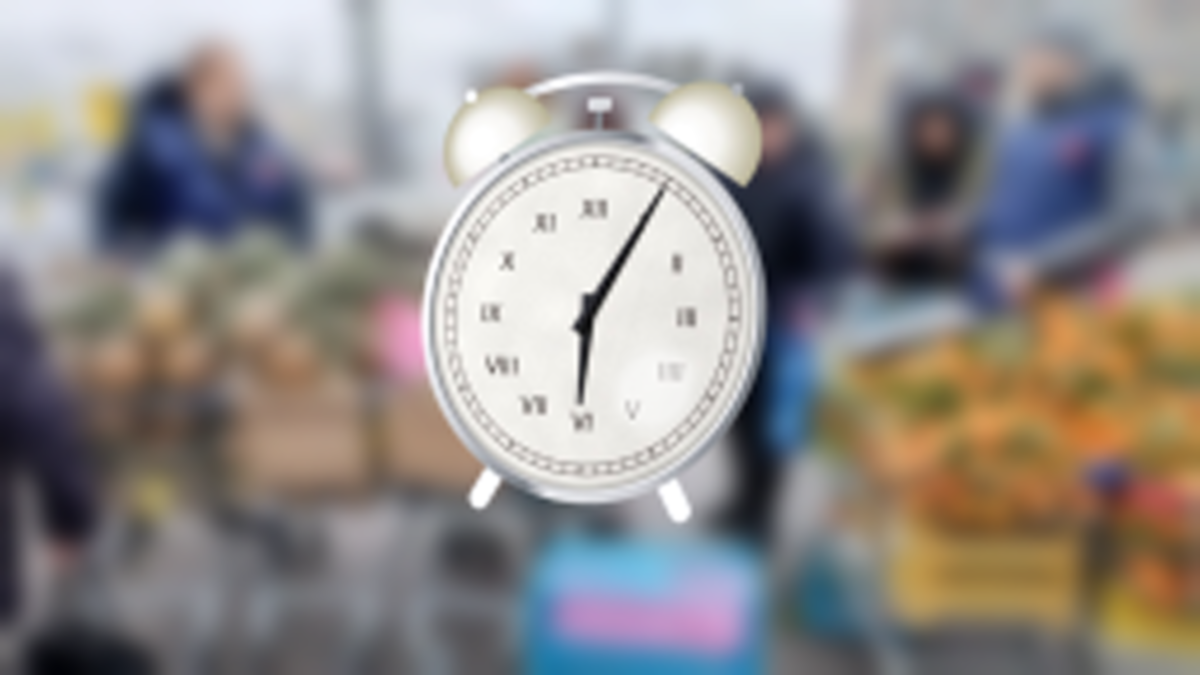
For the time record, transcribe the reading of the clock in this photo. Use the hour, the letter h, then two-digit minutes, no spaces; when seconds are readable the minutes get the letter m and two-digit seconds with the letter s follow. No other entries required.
6h05
